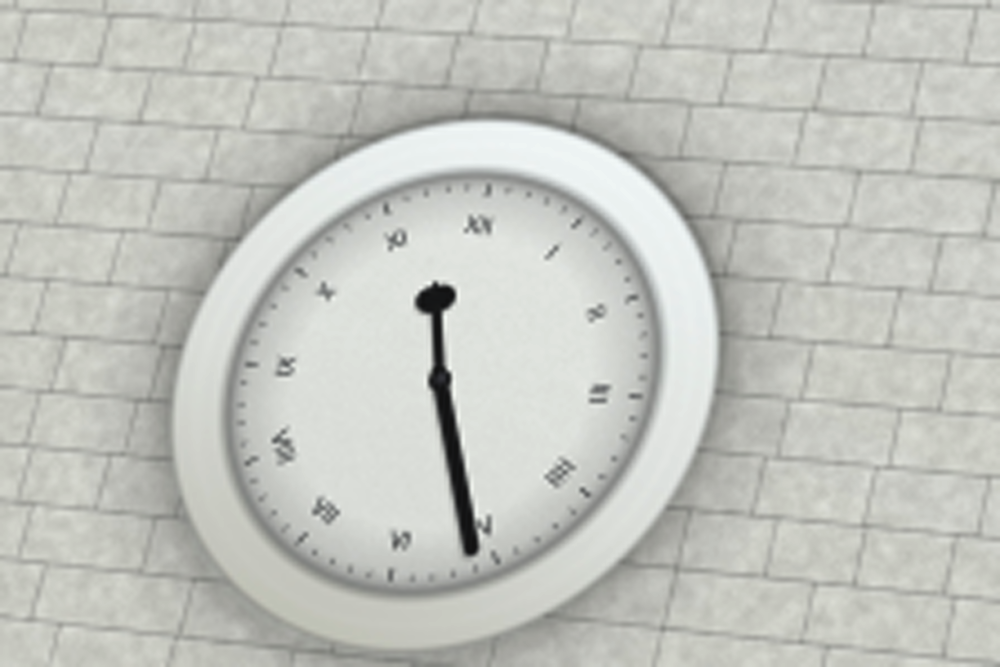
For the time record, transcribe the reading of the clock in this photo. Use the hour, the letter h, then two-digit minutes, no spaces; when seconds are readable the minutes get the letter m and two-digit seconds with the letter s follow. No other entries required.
11h26
